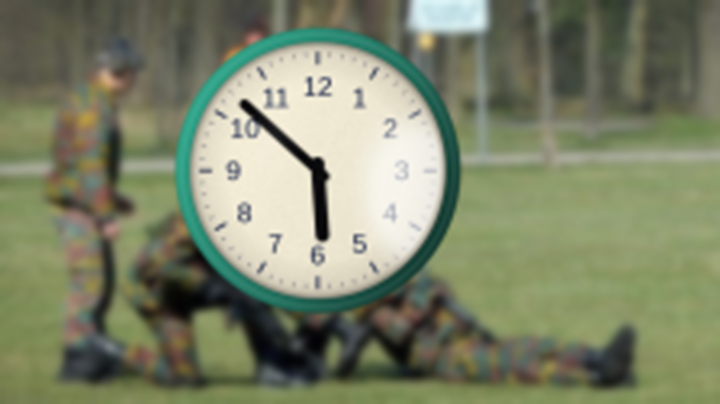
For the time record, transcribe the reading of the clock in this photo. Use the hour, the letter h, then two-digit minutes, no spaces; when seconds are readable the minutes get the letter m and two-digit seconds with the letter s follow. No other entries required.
5h52
